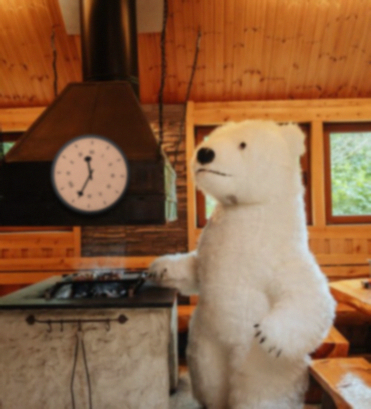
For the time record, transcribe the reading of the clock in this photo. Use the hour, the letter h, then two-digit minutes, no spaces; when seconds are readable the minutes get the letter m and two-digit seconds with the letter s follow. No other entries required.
11h34
